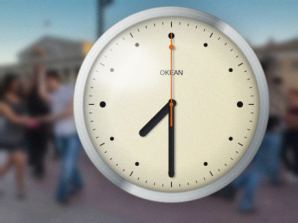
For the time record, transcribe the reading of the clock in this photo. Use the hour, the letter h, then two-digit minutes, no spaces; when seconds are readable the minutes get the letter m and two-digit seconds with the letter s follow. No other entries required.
7h30m00s
